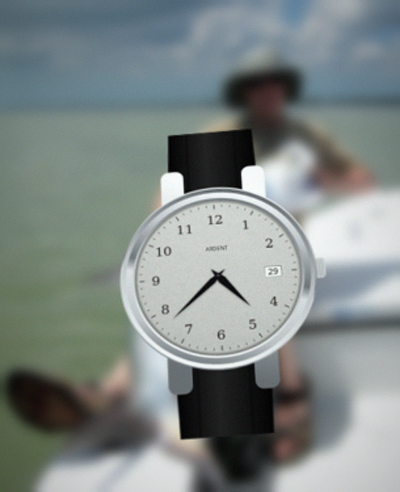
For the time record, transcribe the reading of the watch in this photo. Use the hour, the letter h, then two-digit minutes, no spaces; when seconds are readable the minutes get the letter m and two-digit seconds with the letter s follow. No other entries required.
4h38
